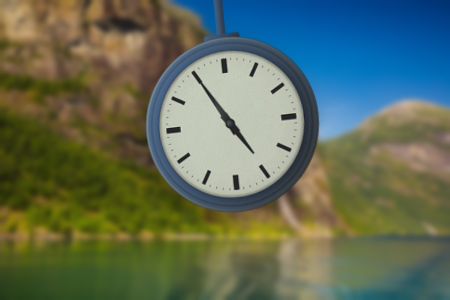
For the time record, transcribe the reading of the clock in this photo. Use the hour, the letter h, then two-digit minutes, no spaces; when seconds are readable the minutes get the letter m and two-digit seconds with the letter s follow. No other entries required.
4h55
